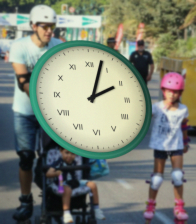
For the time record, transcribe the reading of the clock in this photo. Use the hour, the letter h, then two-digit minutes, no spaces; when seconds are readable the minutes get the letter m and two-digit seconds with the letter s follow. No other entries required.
2h03
